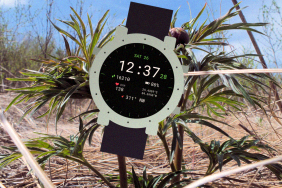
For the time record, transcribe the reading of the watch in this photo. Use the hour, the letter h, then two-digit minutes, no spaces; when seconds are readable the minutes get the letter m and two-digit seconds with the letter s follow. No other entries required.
12h37
